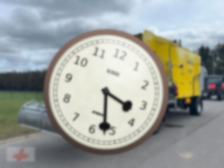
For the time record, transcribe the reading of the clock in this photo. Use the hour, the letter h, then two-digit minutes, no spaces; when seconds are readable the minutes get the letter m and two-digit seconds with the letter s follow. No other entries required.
3h27
